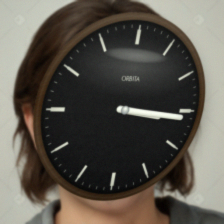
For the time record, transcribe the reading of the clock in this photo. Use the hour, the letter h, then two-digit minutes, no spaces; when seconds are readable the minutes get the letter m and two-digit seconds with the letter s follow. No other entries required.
3h16
